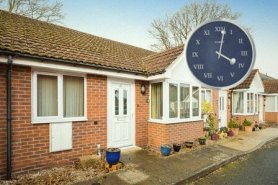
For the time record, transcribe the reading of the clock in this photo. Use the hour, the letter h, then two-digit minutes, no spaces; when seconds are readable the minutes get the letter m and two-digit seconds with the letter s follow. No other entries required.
4h02
